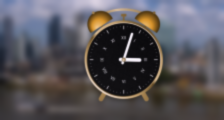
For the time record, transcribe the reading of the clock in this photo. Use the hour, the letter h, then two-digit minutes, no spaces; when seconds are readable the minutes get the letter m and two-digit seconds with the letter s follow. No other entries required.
3h03
